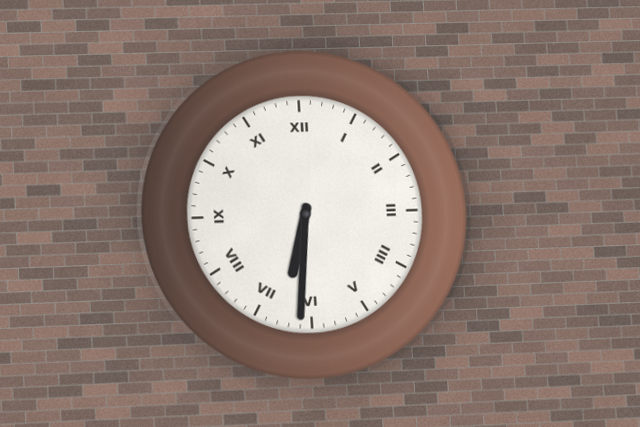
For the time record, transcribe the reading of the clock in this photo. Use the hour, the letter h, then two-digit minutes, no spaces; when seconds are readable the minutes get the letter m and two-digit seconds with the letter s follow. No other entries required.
6h31
